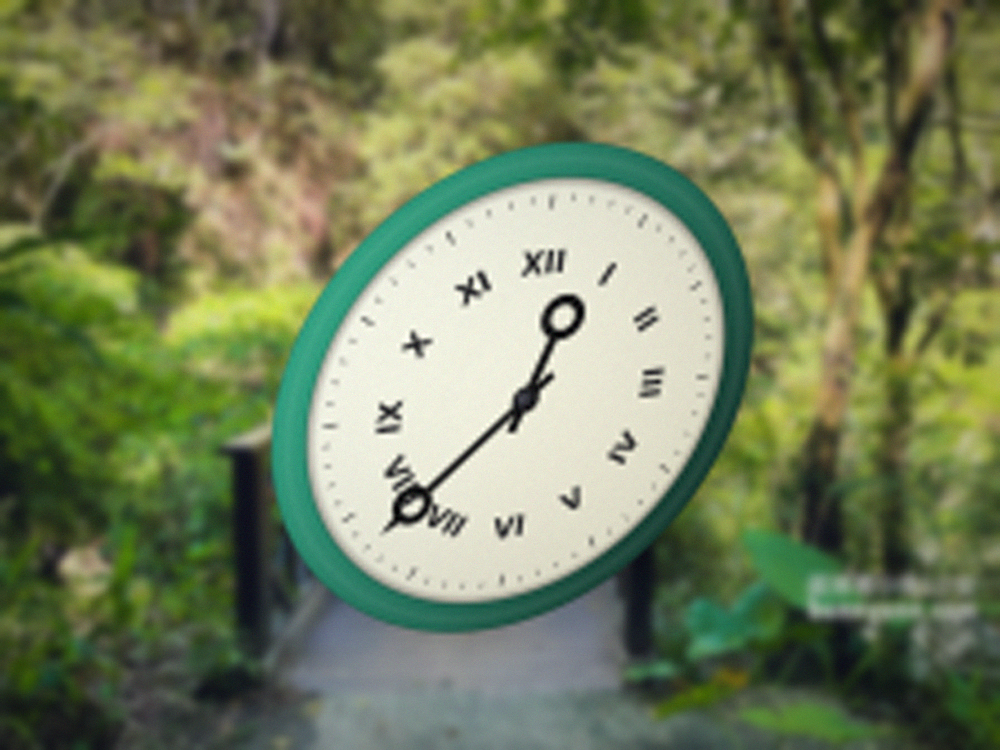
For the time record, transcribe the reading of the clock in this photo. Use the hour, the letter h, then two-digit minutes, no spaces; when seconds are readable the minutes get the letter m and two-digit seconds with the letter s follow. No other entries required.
12h38
